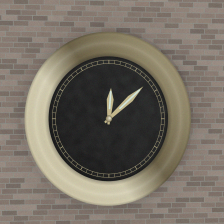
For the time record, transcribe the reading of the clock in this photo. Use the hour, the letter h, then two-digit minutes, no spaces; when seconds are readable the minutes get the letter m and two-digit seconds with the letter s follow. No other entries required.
12h08
